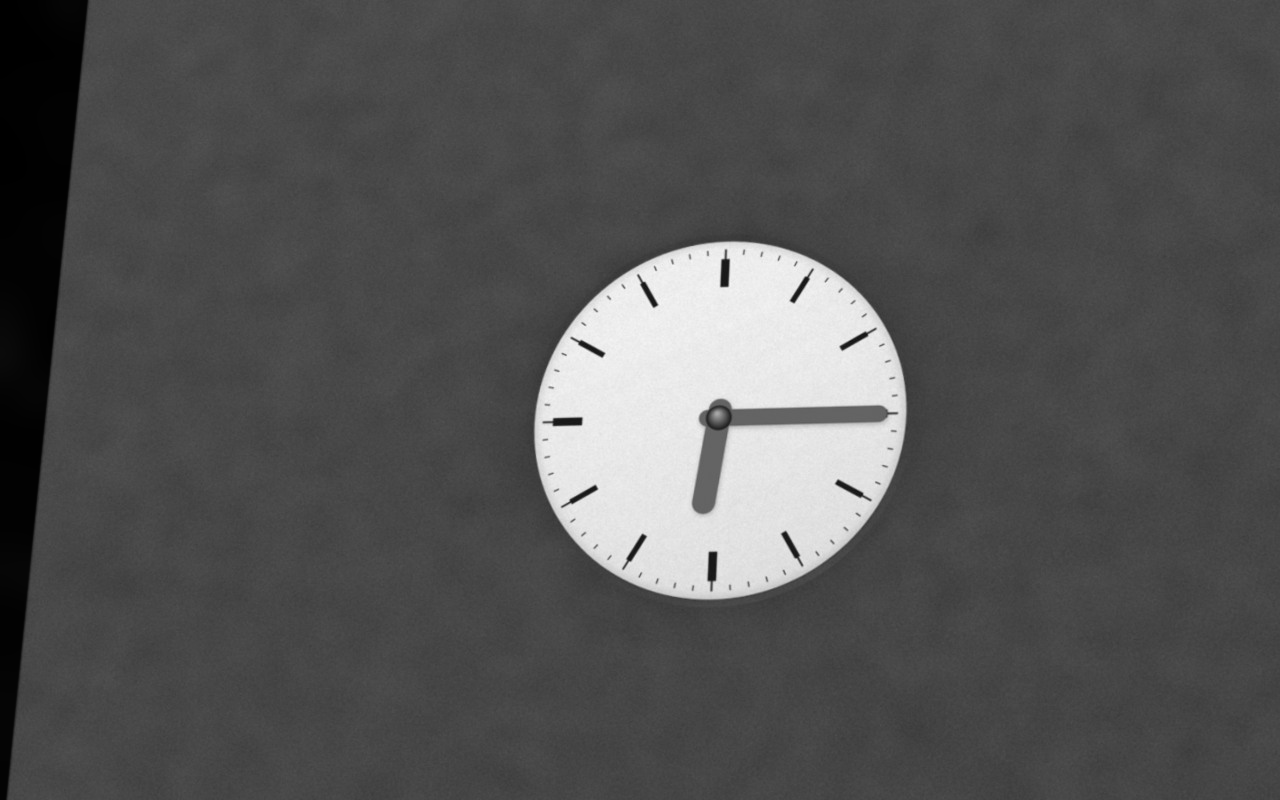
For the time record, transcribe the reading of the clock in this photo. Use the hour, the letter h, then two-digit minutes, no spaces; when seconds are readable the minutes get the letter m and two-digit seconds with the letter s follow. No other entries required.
6h15
